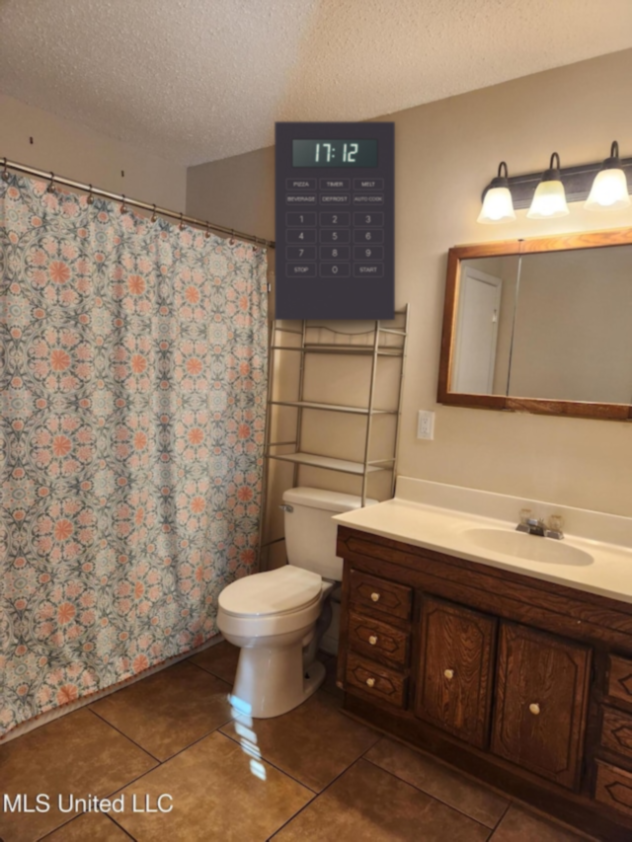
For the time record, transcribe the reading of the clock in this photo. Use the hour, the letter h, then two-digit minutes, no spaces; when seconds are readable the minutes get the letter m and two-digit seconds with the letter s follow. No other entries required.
17h12
